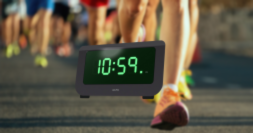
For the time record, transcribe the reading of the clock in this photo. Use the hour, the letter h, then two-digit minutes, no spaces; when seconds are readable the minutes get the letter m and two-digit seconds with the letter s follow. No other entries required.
10h59
